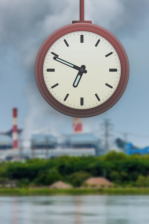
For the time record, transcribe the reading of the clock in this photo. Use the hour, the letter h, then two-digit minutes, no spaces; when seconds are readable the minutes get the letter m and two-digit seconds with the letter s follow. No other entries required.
6h49
